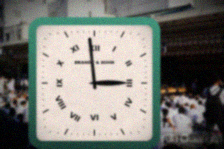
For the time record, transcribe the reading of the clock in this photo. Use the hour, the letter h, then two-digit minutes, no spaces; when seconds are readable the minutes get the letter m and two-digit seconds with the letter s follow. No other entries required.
2h59
